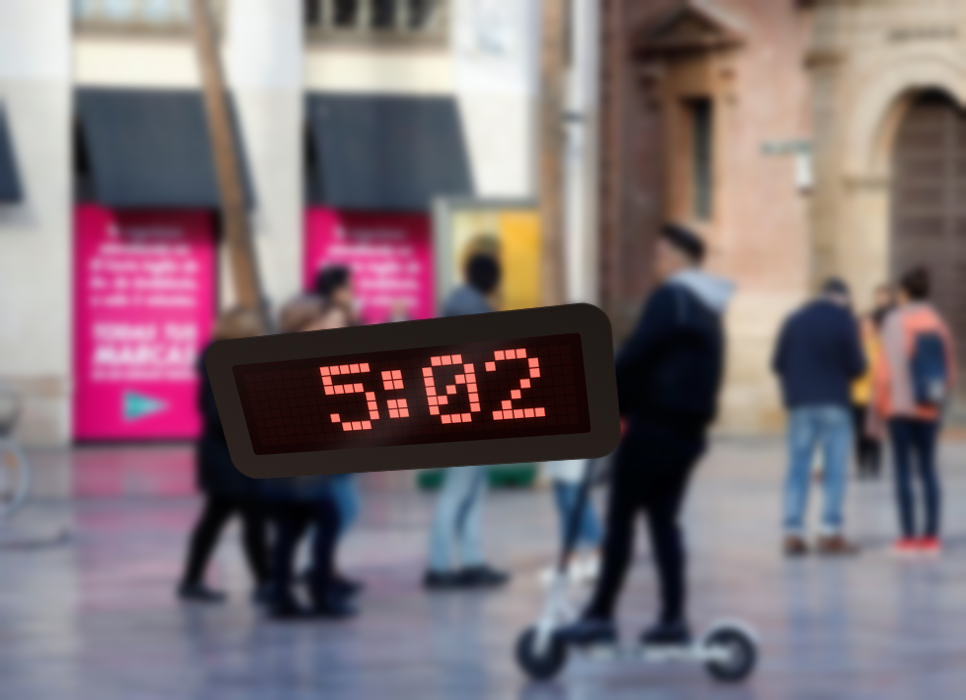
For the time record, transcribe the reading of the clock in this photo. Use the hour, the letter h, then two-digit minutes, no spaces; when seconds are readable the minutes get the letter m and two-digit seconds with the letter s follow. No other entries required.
5h02
